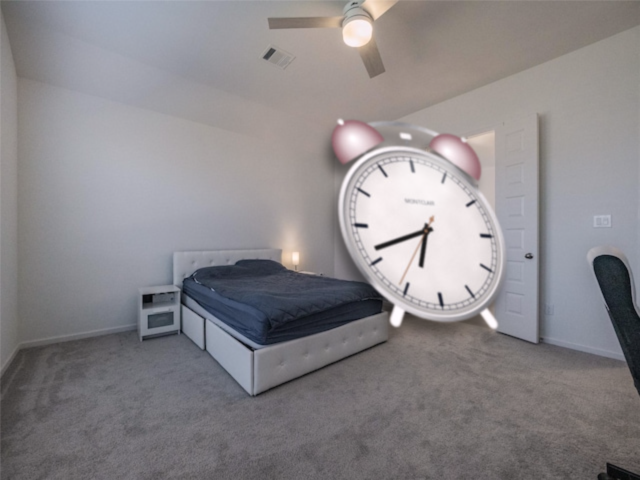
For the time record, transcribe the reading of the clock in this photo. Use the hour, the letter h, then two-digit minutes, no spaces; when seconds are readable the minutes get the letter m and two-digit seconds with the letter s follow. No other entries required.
6h41m36s
